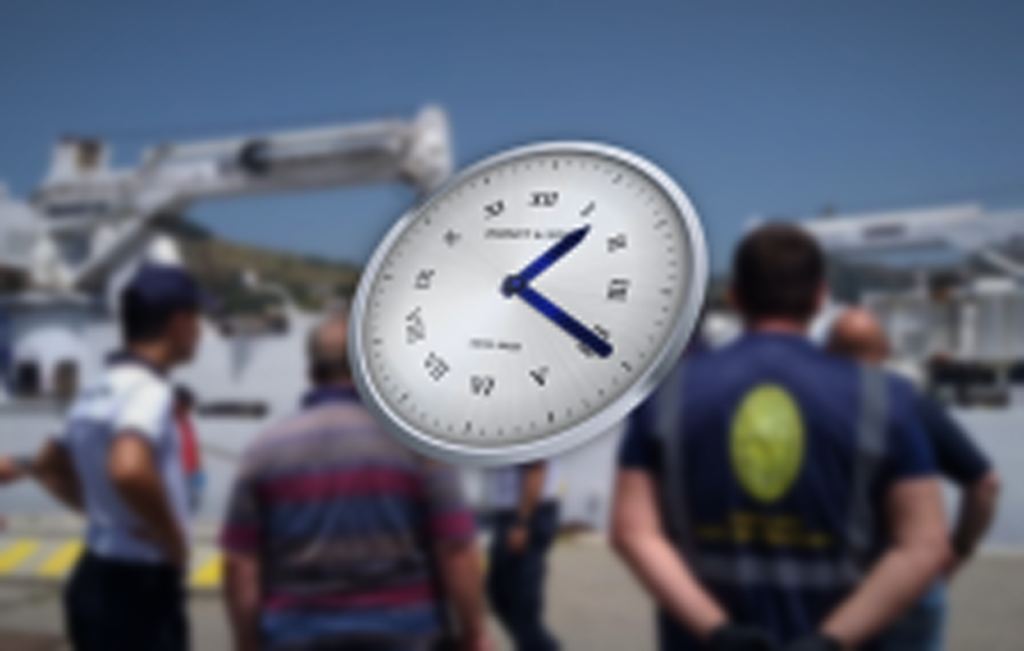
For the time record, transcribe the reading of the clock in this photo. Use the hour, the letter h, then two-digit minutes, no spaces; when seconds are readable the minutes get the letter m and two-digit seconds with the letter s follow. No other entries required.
1h20
